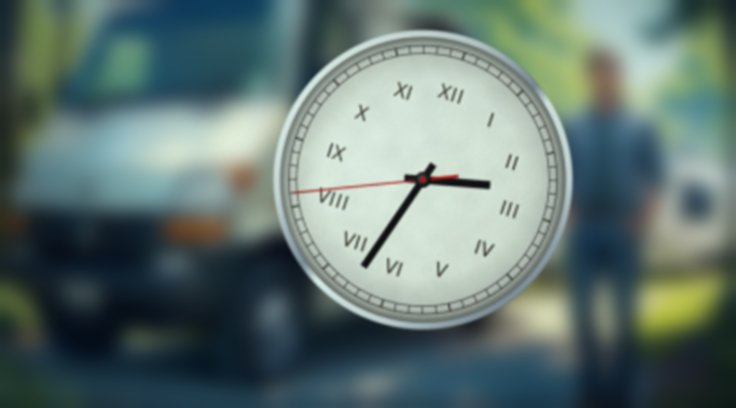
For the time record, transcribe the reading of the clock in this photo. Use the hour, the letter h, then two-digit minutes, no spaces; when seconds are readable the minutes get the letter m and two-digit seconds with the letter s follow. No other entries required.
2h32m41s
